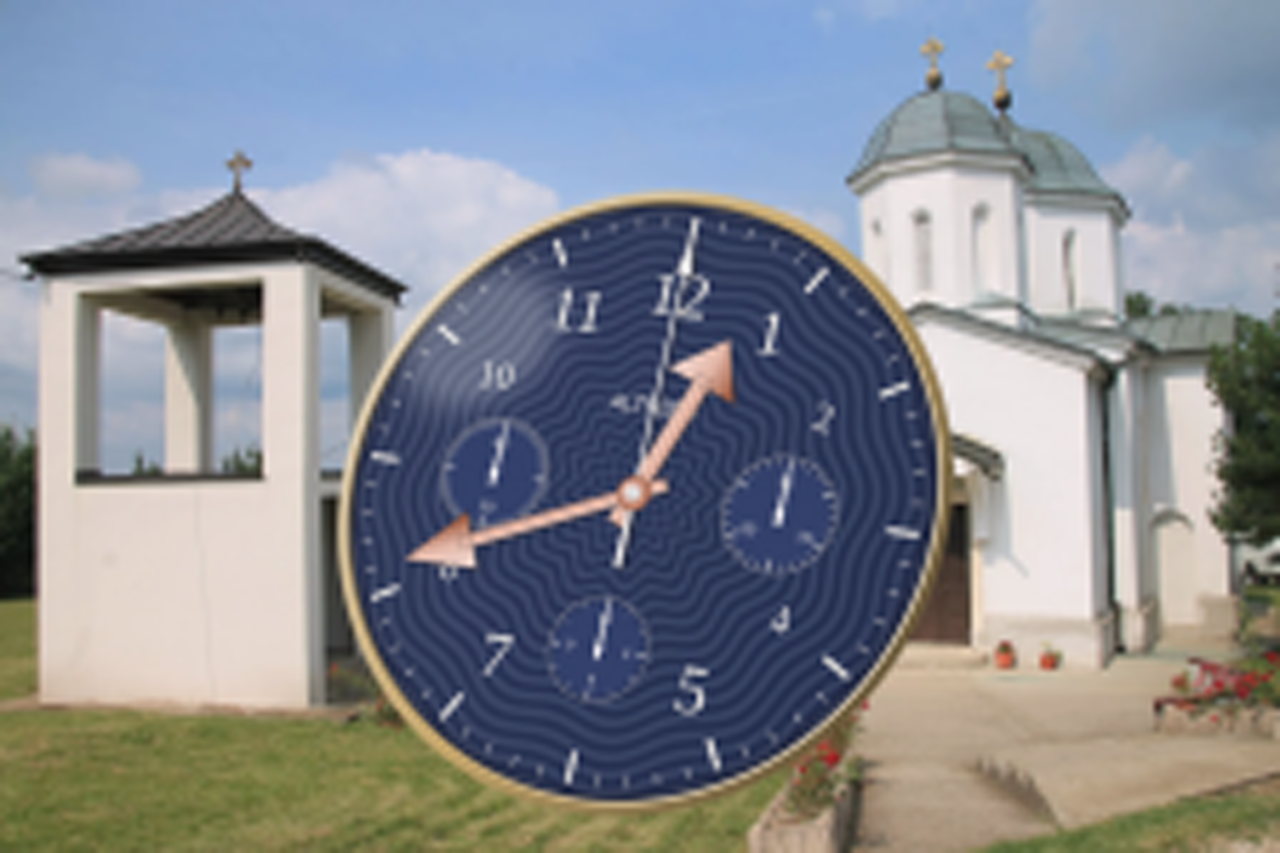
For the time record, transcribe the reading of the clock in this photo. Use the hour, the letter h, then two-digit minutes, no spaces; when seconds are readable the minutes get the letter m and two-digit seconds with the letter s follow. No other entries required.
12h41
